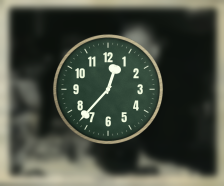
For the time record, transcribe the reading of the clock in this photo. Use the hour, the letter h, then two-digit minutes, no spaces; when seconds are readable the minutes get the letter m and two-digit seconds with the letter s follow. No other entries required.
12h37
